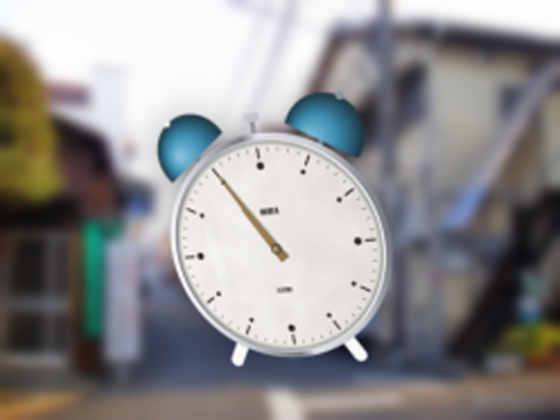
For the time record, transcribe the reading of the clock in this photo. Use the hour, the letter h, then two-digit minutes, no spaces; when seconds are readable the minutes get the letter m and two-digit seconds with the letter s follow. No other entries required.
10h55
